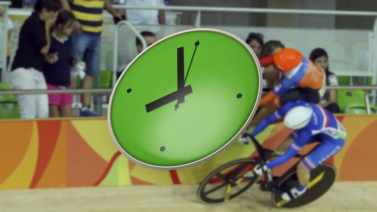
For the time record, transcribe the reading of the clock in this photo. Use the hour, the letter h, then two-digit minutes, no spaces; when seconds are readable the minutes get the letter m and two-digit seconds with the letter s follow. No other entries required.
7h57m00s
